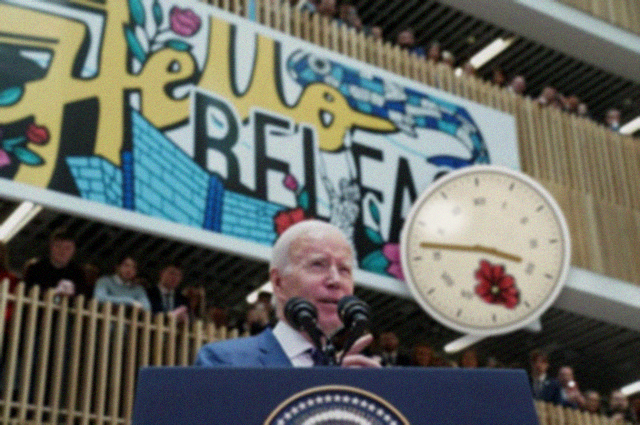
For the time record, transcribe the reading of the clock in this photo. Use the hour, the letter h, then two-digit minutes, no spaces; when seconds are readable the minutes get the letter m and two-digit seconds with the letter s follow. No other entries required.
3h47
